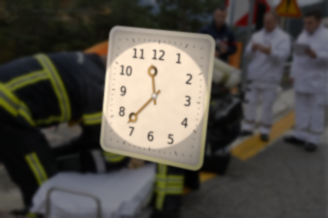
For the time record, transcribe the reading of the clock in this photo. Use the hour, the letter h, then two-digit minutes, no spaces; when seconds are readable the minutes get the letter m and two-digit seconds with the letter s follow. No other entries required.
11h37
